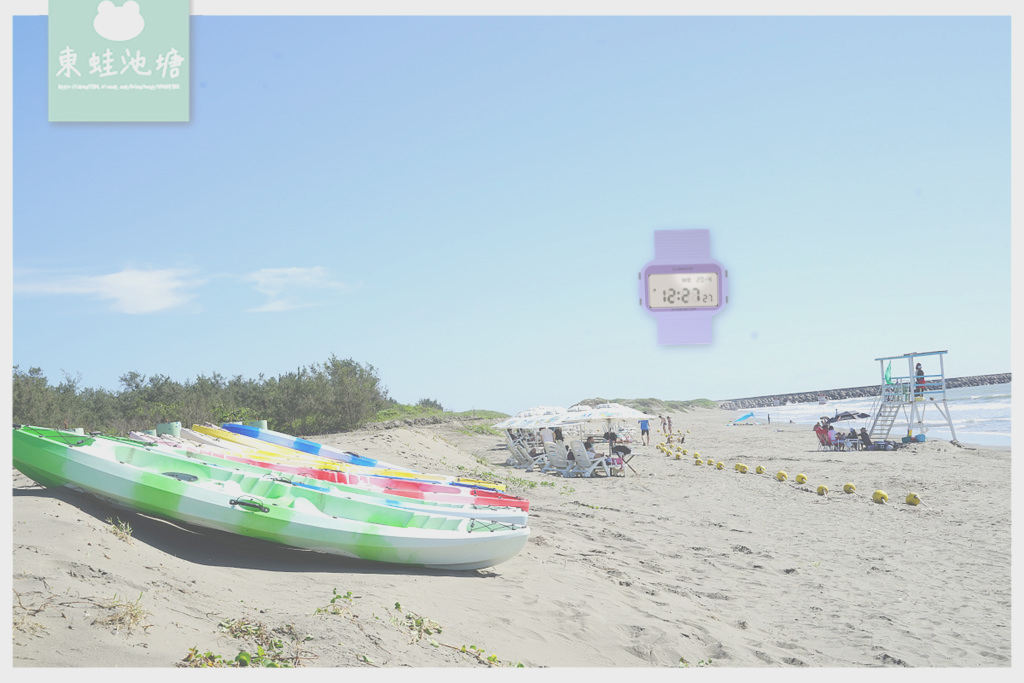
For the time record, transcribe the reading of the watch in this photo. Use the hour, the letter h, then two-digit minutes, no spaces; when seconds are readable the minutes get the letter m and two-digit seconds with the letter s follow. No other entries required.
12h27
